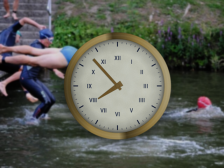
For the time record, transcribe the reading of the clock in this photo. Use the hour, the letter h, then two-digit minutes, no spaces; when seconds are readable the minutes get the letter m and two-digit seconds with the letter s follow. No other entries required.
7h53
